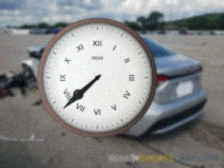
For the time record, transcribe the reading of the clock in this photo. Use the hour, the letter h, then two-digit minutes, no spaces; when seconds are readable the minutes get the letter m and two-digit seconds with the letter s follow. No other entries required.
7h38
